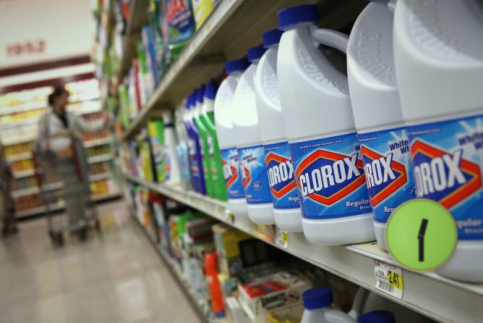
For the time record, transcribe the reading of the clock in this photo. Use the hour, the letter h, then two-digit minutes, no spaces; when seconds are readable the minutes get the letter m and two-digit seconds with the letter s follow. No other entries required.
12h30
